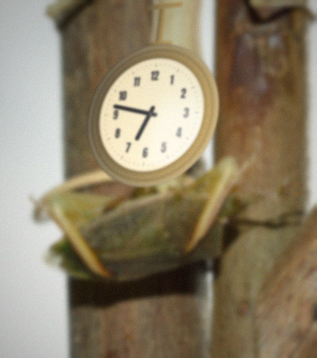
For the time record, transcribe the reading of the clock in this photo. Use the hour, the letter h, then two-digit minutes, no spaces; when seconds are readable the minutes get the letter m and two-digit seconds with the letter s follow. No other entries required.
6h47
